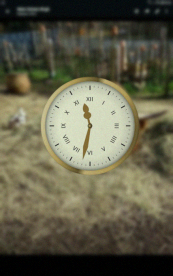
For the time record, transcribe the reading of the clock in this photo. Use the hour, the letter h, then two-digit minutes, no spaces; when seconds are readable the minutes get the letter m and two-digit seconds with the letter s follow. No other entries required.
11h32
